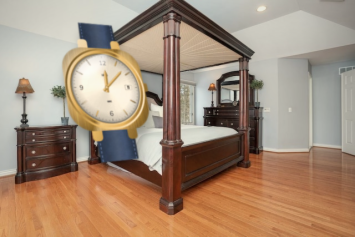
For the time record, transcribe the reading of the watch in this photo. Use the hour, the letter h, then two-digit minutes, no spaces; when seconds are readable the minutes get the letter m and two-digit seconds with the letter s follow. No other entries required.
12h08
